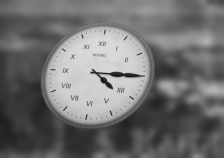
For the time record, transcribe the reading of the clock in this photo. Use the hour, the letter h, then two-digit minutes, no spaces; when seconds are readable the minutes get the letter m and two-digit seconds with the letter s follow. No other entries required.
4h15
